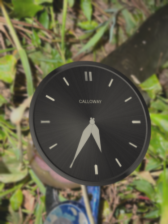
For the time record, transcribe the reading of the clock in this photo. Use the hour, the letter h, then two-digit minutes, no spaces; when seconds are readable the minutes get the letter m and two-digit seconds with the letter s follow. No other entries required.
5h35
